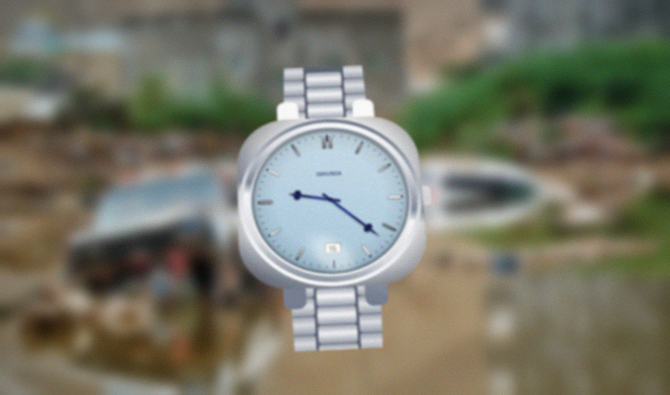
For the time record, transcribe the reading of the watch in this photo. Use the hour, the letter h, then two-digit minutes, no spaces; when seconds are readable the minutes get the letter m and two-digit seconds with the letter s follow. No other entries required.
9h22
